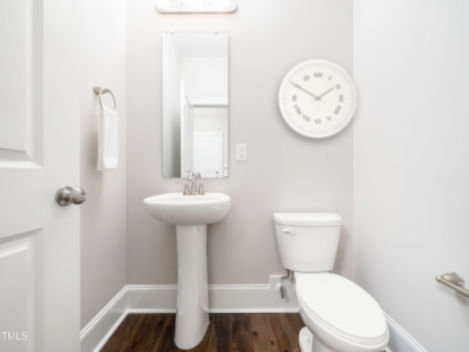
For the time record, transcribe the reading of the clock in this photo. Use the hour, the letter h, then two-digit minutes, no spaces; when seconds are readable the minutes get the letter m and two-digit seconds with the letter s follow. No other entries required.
1h50
